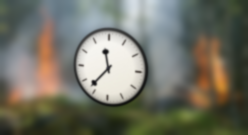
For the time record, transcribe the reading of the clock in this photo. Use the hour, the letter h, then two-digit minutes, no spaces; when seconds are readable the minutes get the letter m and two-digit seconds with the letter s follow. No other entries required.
11h37
